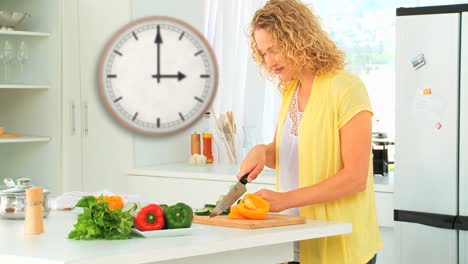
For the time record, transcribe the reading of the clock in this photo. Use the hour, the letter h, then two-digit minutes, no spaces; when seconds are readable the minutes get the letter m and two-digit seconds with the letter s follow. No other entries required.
3h00
